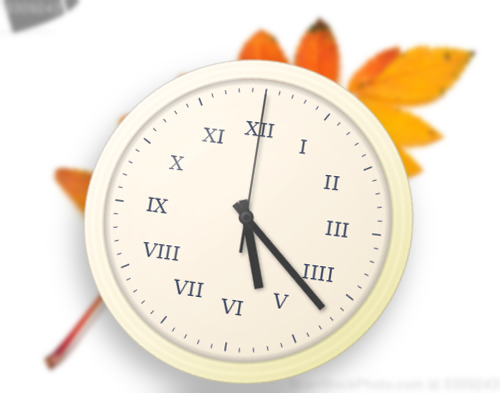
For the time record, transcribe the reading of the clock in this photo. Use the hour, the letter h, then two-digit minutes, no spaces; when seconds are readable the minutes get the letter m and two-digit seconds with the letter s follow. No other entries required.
5h22m00s
